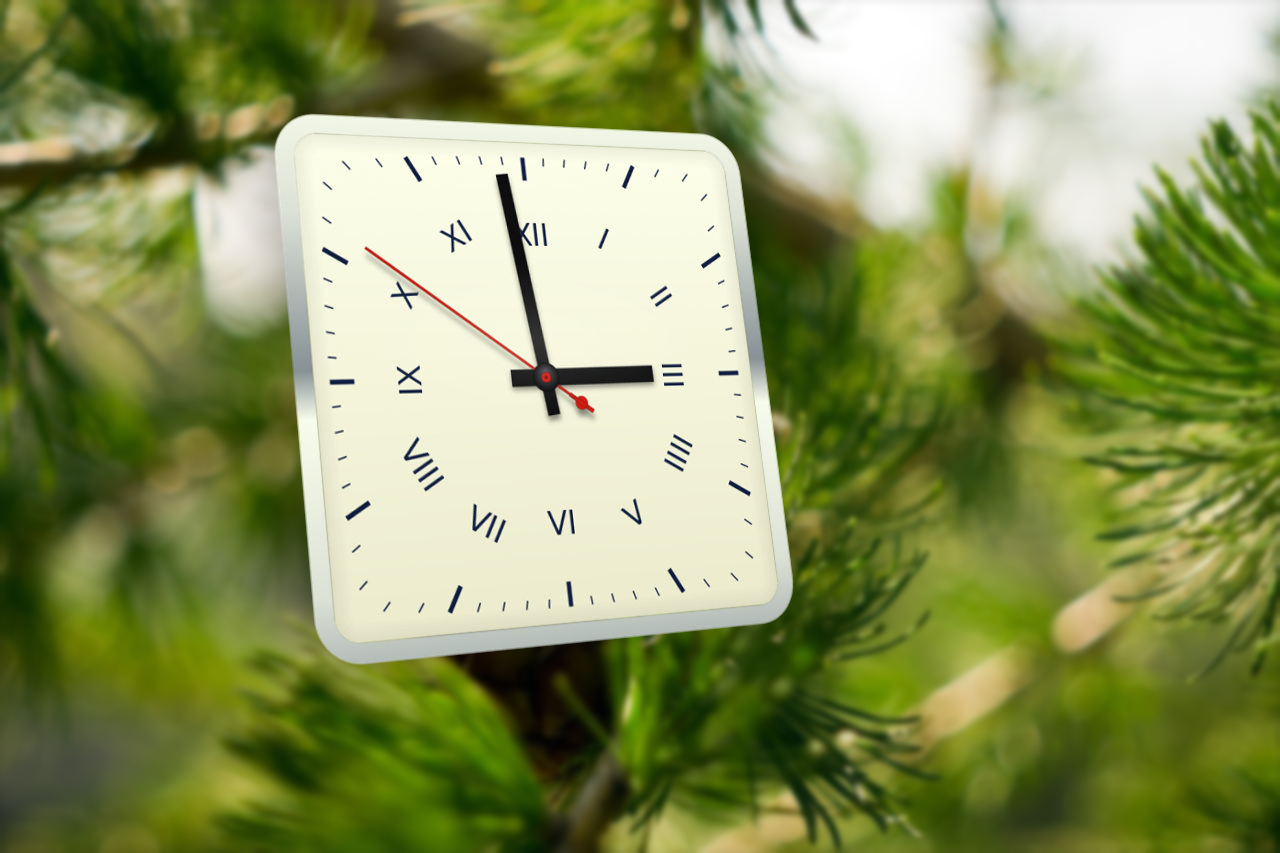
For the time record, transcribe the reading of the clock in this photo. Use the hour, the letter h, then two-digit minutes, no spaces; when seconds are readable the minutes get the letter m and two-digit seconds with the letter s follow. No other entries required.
2h58m51s
